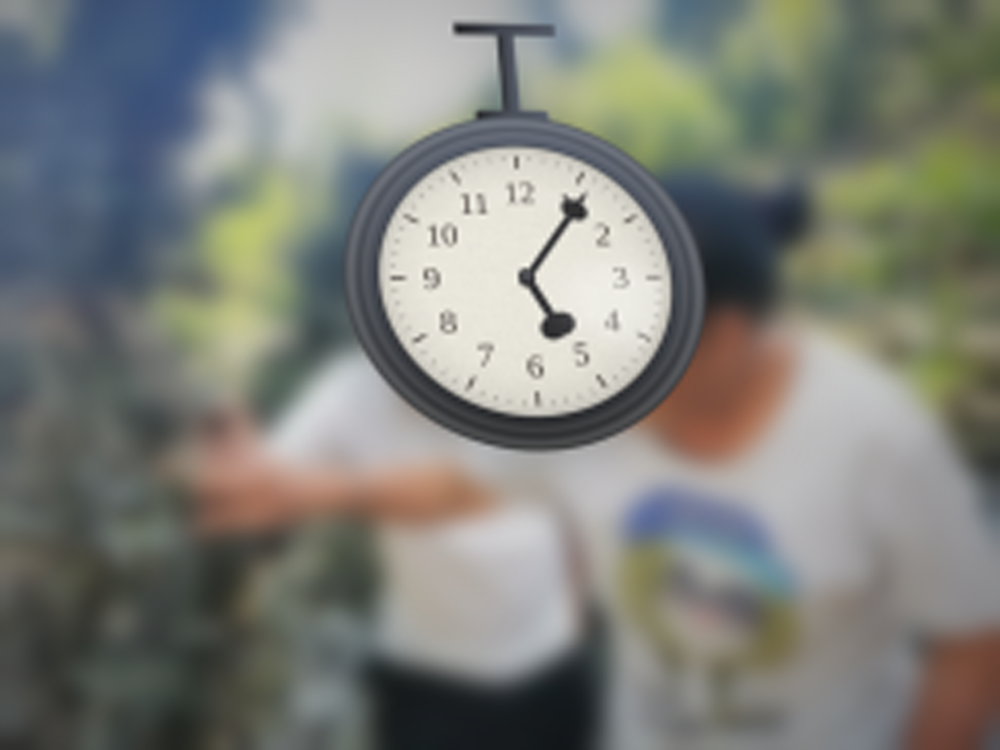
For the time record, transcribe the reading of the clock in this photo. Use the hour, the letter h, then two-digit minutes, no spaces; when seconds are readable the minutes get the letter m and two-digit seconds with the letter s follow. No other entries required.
5h06
